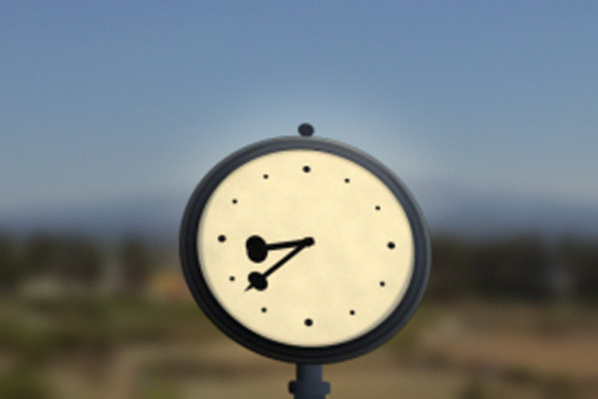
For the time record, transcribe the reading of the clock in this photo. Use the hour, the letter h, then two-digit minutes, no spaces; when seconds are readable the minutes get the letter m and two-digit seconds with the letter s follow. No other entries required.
8h38
